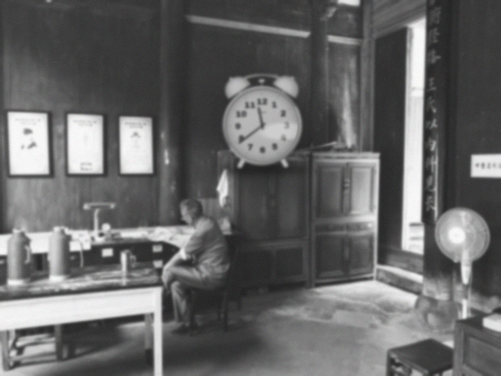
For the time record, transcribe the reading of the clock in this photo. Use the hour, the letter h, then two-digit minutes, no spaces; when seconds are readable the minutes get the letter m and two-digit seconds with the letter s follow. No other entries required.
11h39
